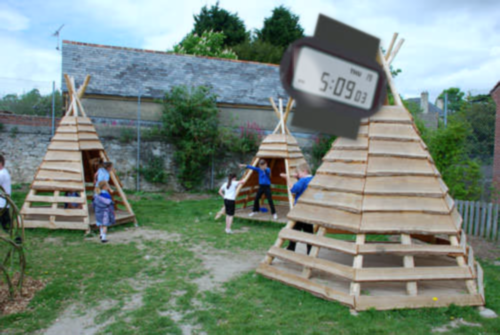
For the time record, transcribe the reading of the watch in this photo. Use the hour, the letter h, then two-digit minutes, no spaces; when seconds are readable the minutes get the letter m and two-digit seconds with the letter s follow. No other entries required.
5h09
